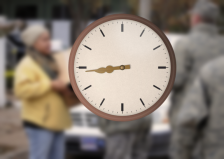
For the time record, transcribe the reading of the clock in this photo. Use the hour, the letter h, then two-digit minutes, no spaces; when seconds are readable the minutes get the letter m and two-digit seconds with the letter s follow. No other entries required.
8h44
